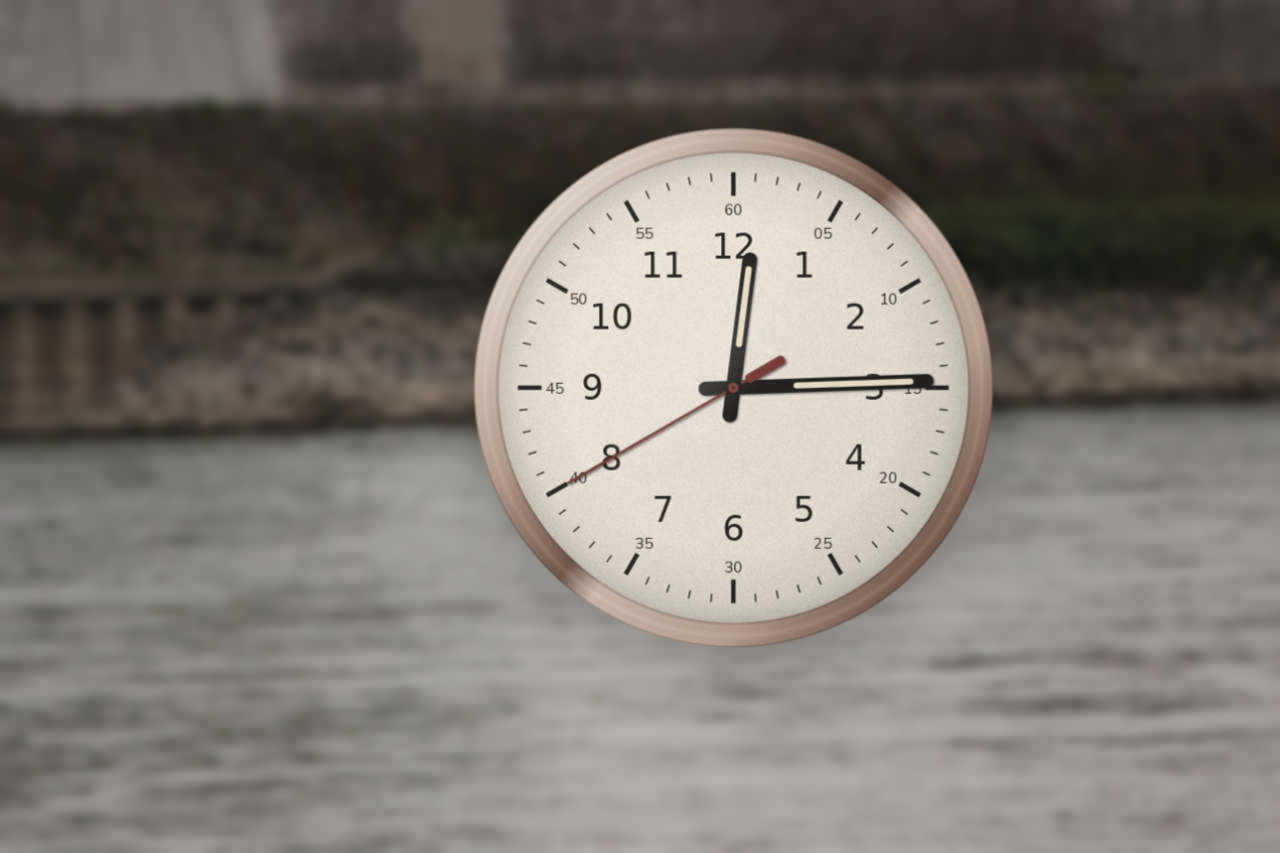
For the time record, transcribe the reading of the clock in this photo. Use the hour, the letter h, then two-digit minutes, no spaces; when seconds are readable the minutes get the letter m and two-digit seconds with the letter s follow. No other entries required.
12h14m40s
